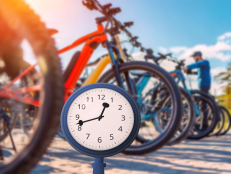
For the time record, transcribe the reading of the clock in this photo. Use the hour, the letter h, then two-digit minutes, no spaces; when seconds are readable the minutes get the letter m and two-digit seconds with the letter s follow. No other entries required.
12h42
